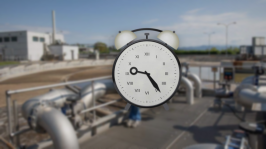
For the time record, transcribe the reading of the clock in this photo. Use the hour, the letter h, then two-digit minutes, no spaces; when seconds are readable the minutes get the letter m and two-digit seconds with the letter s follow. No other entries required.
9h24
